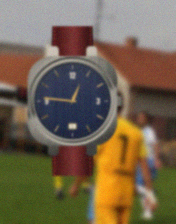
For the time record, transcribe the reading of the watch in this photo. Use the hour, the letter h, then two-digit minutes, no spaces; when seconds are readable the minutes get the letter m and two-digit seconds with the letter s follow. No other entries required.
12h46
